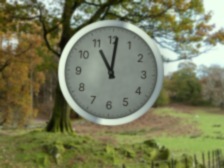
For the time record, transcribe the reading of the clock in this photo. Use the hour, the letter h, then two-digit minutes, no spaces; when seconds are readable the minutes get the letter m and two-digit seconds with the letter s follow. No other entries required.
11h01
